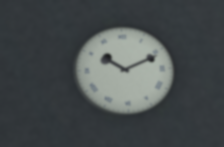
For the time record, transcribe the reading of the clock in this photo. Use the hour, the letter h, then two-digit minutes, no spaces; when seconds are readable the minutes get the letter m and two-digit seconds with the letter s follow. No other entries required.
10h11
